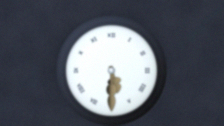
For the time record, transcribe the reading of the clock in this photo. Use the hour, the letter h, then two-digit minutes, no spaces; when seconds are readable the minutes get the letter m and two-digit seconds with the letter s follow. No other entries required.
5h30
